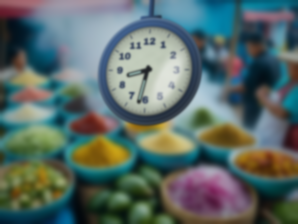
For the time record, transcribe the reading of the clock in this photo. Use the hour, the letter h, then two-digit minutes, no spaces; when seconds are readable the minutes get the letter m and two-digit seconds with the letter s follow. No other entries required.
8h32
